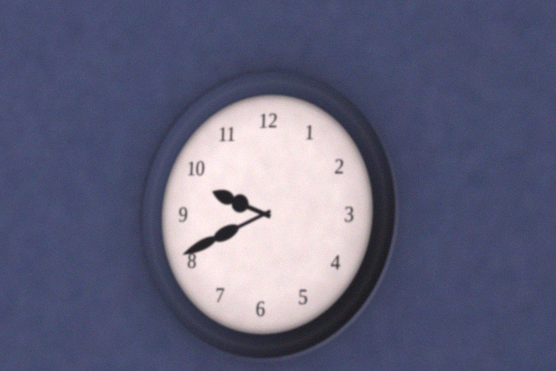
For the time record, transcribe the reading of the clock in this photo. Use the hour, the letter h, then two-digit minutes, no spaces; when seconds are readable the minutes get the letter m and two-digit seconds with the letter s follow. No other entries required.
9h41
